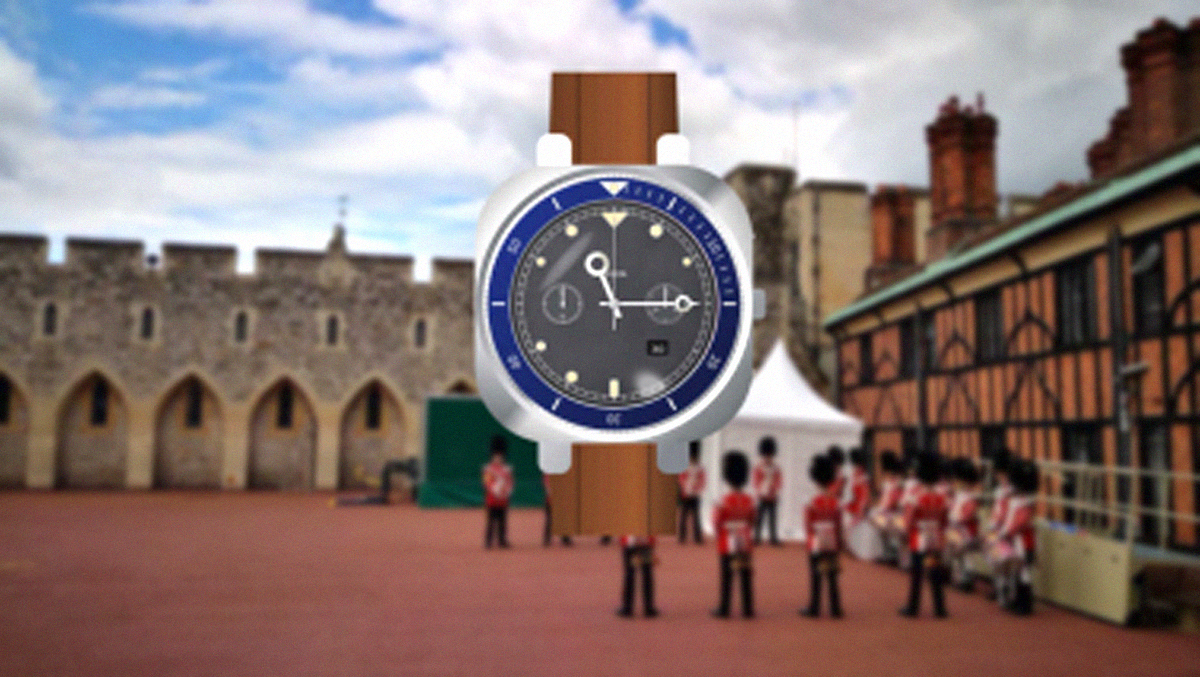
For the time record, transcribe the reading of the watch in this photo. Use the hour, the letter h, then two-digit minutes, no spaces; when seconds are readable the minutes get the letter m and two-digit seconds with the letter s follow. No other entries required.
11h15
